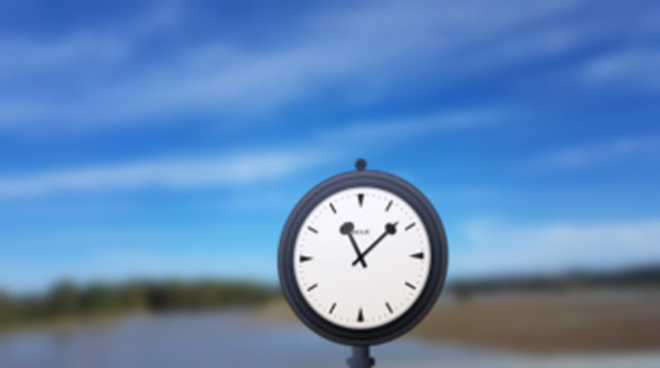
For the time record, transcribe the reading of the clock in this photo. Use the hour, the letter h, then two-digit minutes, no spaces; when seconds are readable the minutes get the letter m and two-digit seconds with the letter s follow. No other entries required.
11h08
